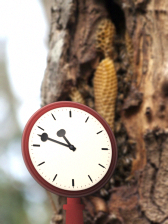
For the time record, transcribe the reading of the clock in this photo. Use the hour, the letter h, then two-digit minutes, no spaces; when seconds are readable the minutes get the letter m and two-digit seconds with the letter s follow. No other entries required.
10h48
